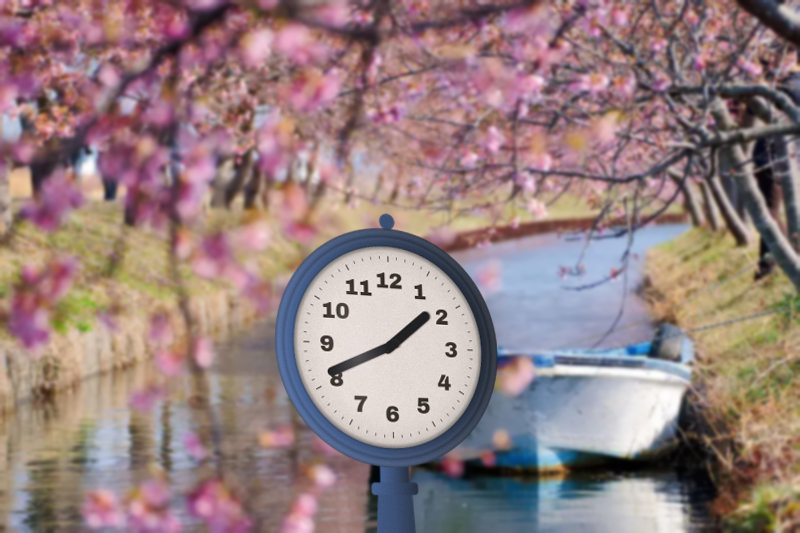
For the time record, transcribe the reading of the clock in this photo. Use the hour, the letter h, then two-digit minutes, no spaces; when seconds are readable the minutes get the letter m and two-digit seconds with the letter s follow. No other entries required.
1h41
